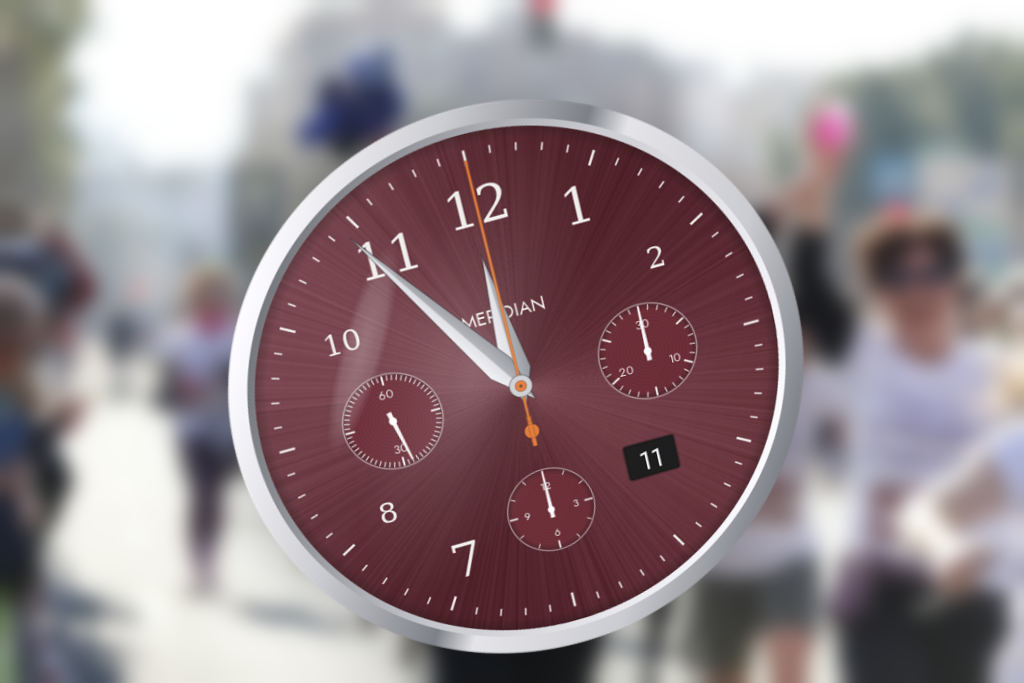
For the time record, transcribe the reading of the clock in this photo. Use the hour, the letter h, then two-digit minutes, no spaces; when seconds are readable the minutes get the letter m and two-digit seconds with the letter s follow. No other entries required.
11h54m28s
